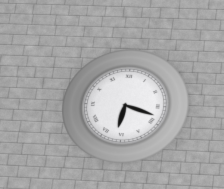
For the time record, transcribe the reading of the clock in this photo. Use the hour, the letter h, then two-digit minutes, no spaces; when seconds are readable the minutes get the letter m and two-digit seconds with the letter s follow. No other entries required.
6h18
